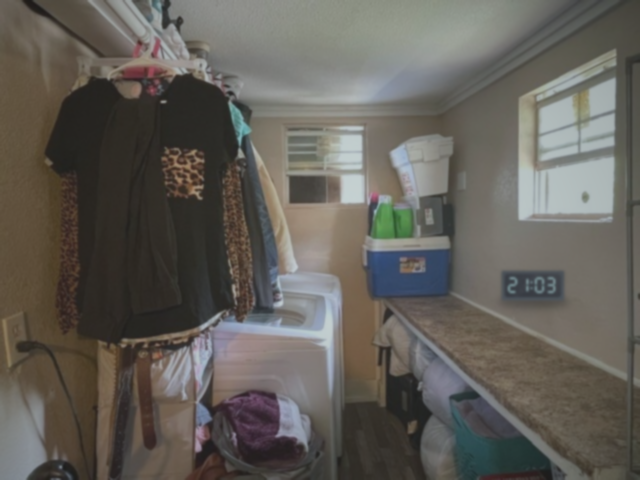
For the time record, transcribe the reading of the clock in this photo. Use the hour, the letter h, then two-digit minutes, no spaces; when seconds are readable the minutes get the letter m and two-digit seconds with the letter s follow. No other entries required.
21h03
